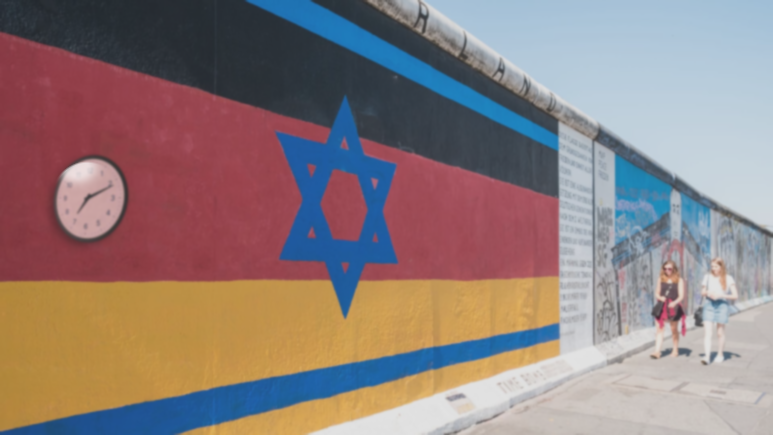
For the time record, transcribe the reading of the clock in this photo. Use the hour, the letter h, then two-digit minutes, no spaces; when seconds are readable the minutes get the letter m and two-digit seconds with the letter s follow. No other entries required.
7h11
